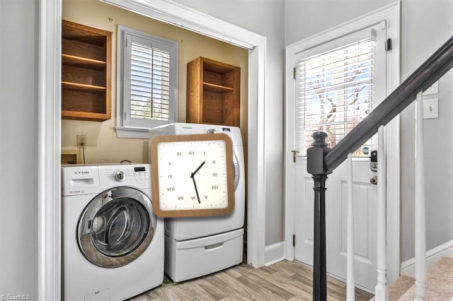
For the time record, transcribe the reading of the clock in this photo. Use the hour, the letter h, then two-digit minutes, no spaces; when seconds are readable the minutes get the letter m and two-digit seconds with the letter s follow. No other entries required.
1h28
